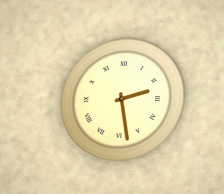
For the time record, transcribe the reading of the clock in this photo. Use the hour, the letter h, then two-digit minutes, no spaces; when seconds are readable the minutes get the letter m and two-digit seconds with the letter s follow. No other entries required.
2h28
